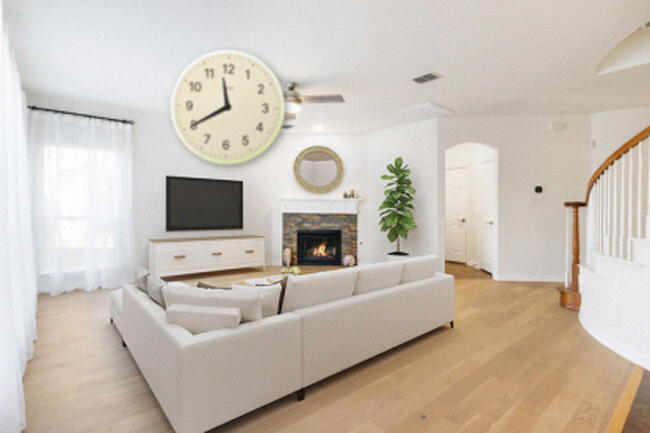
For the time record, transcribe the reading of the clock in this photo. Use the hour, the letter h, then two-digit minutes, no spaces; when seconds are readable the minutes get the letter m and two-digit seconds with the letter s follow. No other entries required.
11h40
